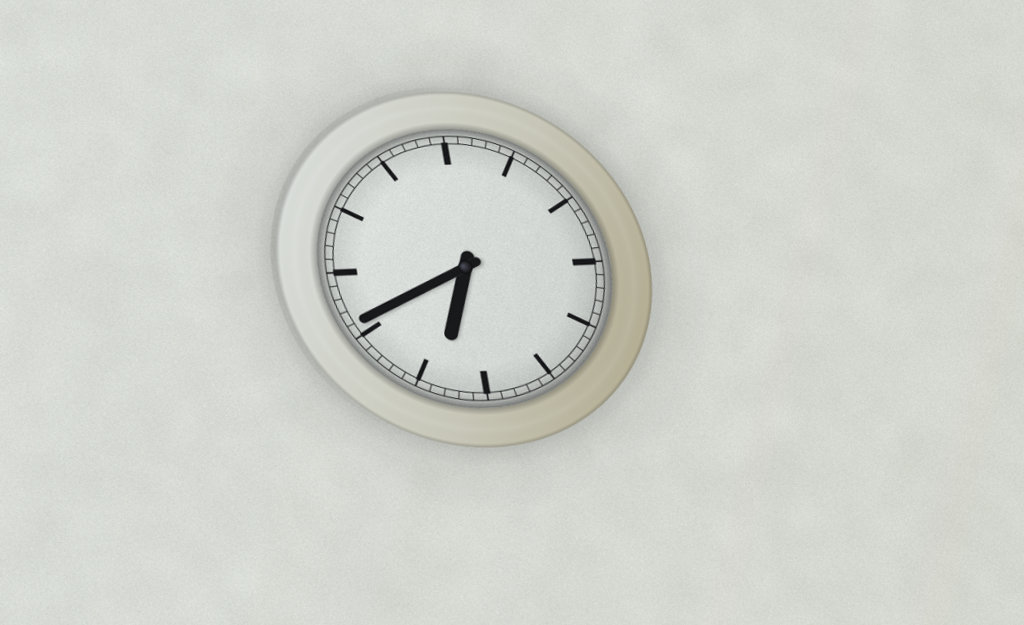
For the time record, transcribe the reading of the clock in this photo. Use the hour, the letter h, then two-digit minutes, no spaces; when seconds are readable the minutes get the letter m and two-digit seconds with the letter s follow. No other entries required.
6h41
